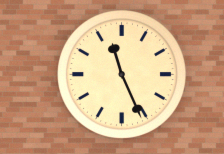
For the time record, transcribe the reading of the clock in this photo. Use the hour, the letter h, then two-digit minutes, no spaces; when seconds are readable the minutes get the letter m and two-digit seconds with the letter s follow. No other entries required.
11h26
